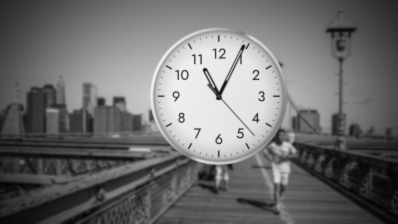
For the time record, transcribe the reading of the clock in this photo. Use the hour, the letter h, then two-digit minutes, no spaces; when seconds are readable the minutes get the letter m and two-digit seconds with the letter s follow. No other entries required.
11h04m23s
